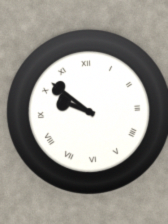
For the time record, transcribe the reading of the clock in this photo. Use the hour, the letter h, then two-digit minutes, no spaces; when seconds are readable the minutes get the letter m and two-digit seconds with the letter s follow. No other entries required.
9h52
